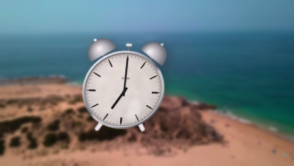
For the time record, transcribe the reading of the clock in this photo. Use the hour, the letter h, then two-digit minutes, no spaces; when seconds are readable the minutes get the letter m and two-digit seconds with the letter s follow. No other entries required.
7h00
